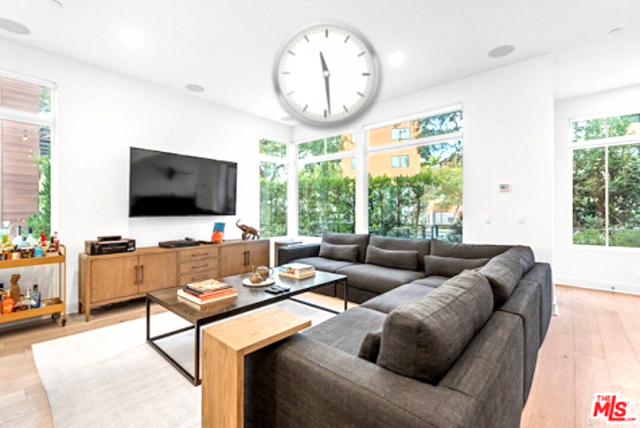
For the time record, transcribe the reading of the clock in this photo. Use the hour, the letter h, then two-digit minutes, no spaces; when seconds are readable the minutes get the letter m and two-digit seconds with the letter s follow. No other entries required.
11h29
